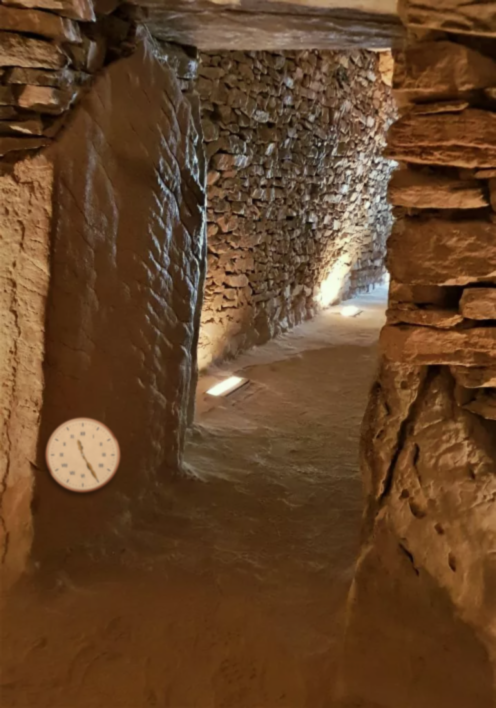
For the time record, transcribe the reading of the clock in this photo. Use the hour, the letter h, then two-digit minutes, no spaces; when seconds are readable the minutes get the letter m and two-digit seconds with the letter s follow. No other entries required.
11h25
